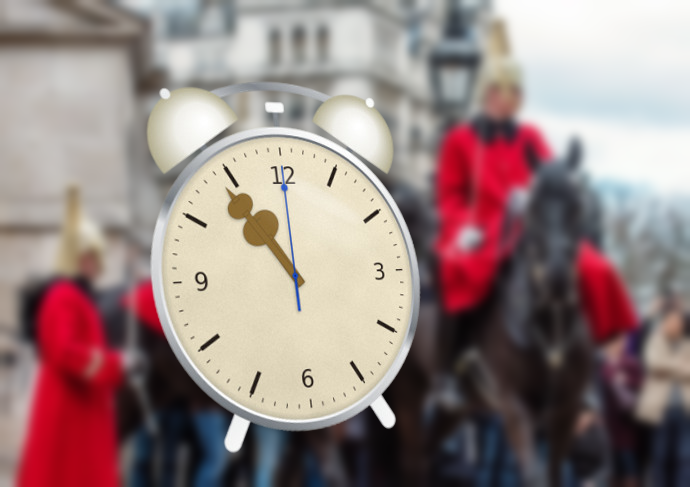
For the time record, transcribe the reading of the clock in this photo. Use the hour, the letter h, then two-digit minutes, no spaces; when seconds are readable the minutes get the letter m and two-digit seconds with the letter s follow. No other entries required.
10h54m00s
